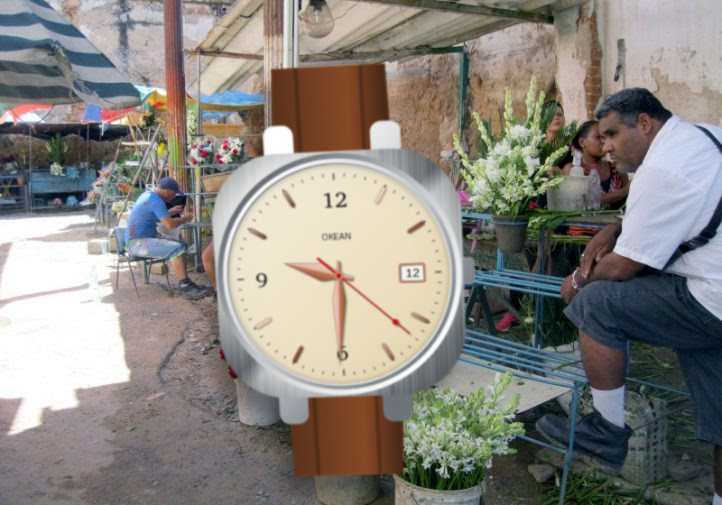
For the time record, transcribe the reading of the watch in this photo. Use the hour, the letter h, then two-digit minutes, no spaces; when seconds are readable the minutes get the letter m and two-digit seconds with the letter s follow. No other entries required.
9h30m22s
